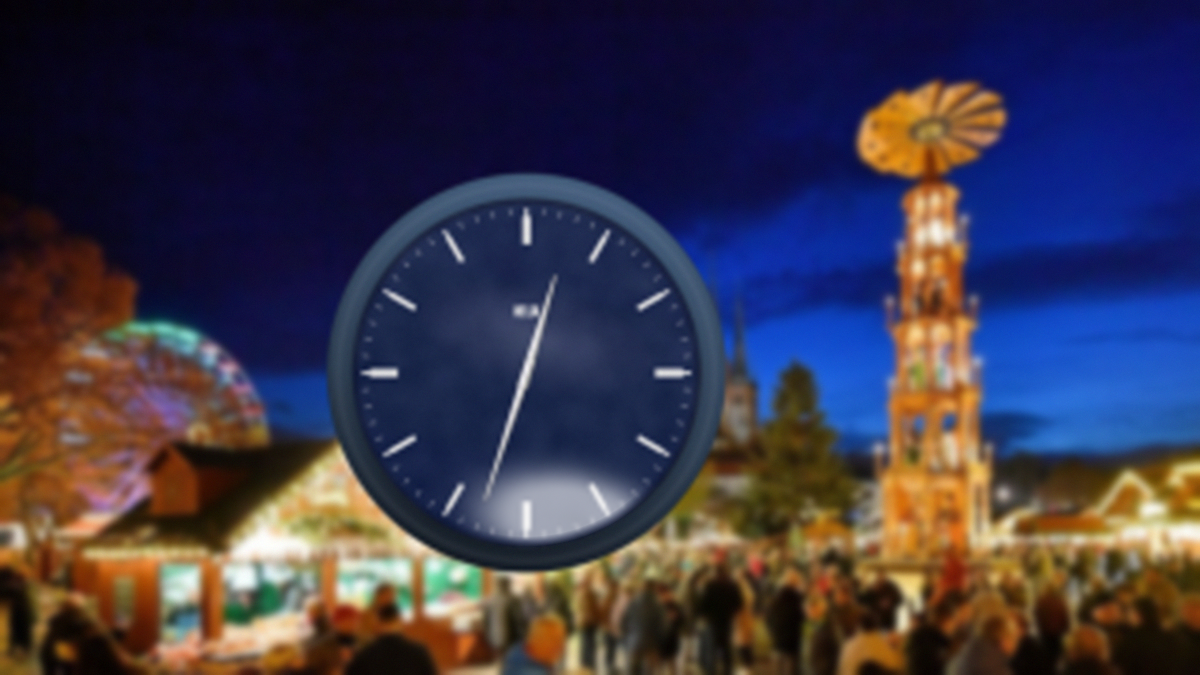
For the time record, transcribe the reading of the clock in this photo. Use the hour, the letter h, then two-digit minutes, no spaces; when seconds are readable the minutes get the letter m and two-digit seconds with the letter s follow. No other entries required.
12h33
